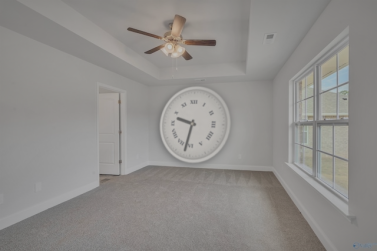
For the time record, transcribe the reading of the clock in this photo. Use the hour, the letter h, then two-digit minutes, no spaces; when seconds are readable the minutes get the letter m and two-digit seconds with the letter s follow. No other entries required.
9h32
